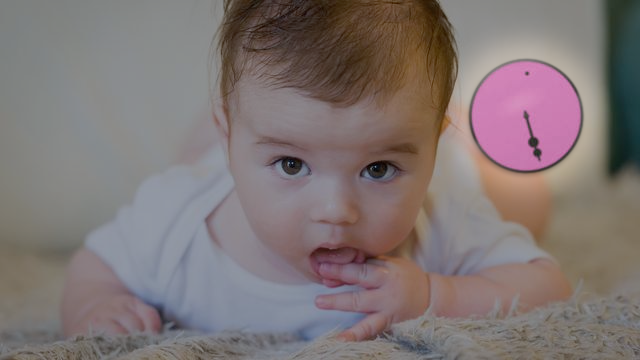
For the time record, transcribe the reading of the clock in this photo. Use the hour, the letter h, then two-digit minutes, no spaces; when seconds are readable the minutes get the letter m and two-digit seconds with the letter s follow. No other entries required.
5h27
